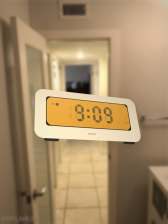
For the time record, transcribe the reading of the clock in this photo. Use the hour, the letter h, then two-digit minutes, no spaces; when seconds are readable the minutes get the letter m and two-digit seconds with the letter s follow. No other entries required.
9h09
